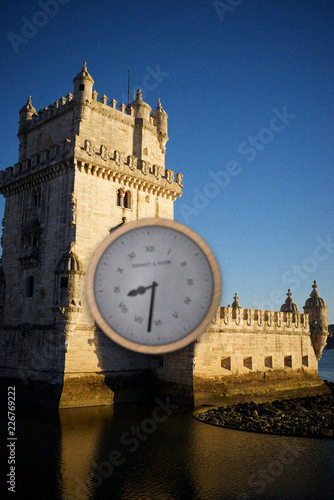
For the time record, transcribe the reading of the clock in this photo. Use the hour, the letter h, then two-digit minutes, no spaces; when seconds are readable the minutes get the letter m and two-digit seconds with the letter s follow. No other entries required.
8h32
